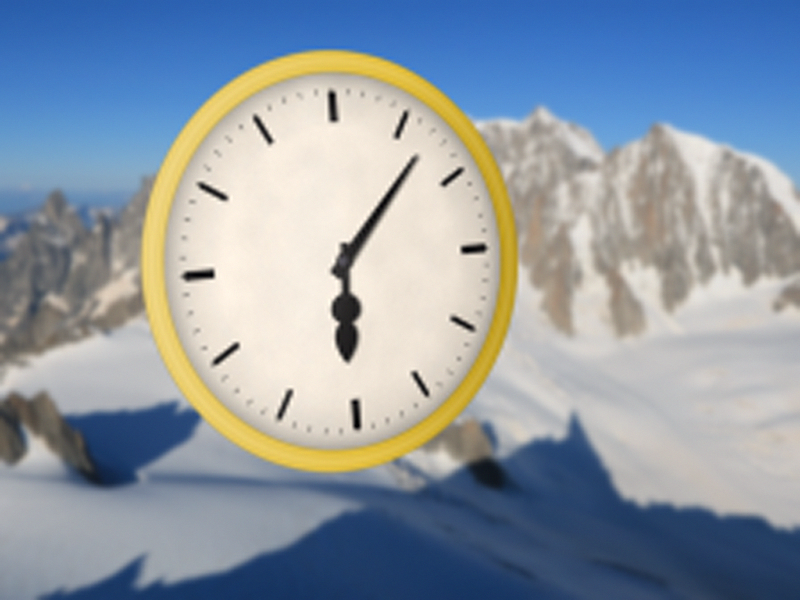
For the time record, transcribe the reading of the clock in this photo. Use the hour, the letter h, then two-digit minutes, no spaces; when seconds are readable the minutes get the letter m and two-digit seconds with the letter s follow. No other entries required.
6h07
